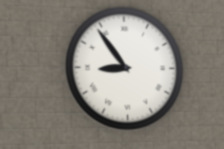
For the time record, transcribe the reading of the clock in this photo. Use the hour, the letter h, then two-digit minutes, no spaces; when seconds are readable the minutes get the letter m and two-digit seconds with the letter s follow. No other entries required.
8h54
